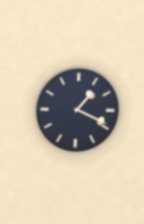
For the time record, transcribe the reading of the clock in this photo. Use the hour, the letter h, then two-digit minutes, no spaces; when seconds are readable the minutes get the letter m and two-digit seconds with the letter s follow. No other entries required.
1h19
